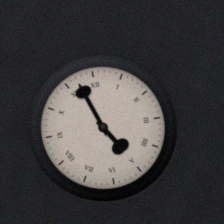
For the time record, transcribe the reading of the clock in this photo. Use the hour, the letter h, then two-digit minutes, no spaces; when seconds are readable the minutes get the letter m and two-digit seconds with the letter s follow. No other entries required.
4h57
